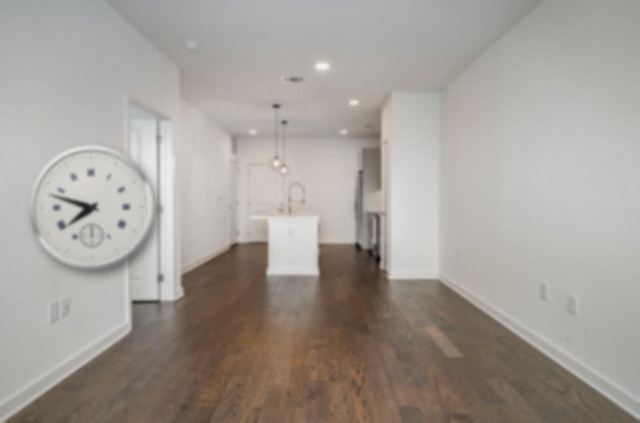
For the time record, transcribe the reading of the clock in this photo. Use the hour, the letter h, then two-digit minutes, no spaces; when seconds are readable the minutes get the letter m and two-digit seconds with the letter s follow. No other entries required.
7h48
